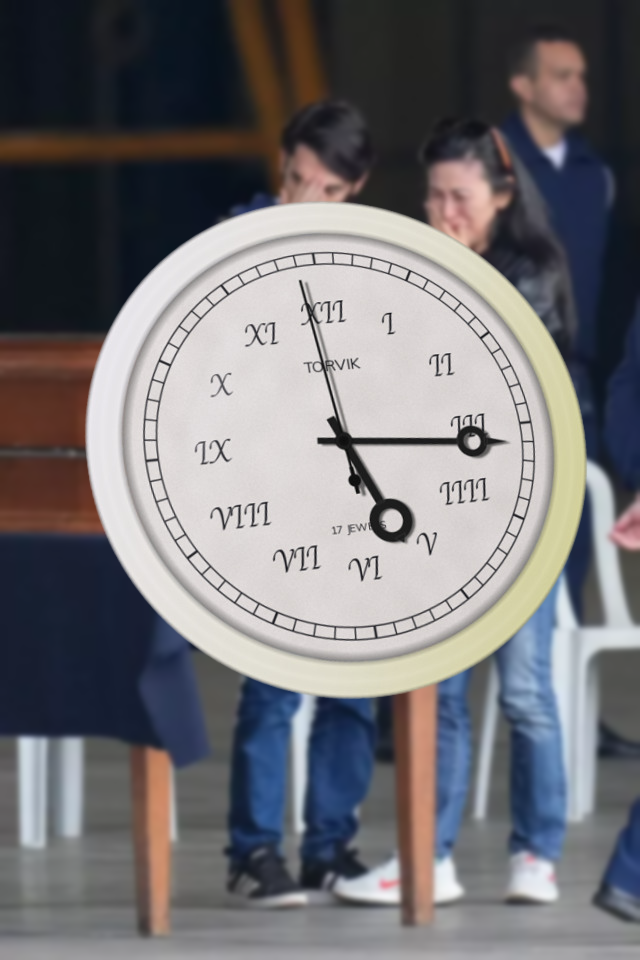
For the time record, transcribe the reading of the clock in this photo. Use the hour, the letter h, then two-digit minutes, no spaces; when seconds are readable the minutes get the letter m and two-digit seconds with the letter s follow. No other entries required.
5h15m59s
